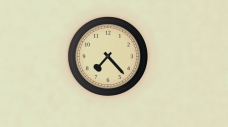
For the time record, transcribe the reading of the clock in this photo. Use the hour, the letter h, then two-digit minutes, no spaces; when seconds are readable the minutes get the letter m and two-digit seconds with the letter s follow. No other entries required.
7h23
